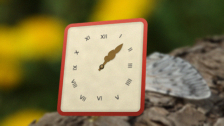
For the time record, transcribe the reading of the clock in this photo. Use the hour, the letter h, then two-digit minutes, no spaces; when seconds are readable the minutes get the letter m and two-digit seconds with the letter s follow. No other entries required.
1h07
